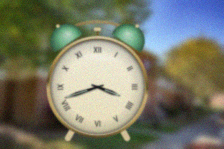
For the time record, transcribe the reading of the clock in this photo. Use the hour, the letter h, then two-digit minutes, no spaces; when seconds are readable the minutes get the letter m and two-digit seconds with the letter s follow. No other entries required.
3h42
